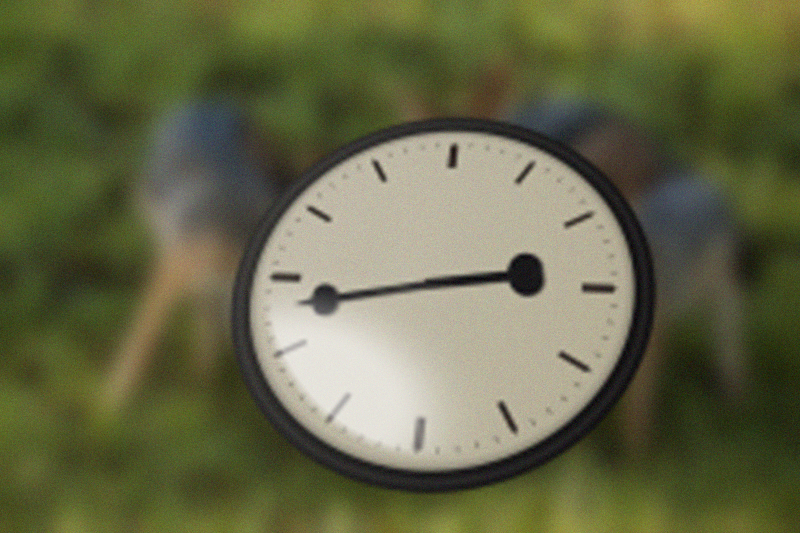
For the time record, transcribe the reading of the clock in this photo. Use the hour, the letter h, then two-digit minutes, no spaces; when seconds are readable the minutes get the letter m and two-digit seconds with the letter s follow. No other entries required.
2h43
